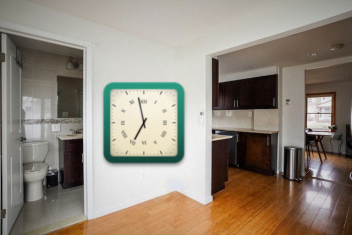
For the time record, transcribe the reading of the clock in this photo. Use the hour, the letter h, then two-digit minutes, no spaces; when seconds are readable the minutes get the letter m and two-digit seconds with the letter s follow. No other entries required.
6h58
